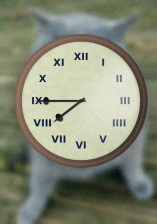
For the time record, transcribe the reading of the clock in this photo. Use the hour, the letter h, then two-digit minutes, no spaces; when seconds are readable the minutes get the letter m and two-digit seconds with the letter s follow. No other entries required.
7h45
